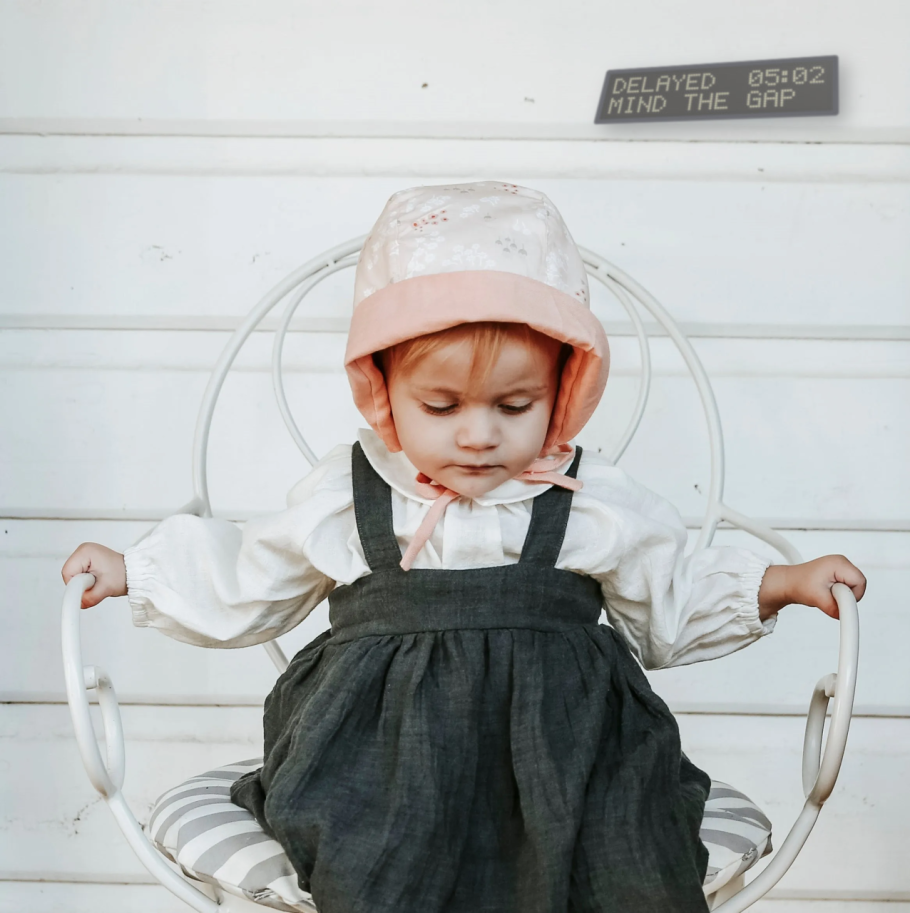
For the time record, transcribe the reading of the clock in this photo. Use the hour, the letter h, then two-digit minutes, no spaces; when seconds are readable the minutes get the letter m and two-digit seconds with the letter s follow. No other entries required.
5h02
